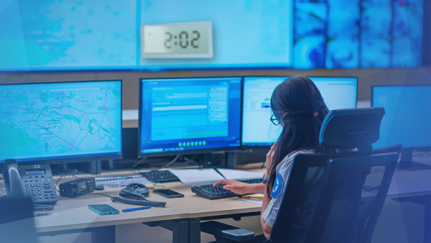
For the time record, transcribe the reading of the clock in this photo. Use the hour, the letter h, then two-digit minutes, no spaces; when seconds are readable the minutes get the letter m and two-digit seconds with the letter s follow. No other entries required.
2h02
